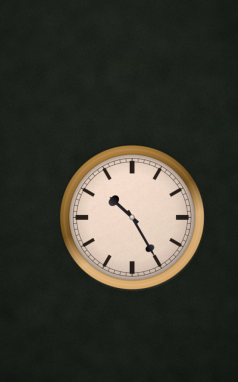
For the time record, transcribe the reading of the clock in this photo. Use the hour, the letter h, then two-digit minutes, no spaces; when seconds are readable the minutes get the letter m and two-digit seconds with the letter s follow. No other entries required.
10h25
